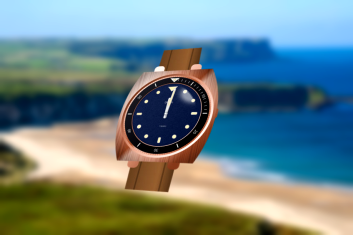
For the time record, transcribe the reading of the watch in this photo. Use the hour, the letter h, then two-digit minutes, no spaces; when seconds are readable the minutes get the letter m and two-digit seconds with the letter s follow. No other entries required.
12h01
